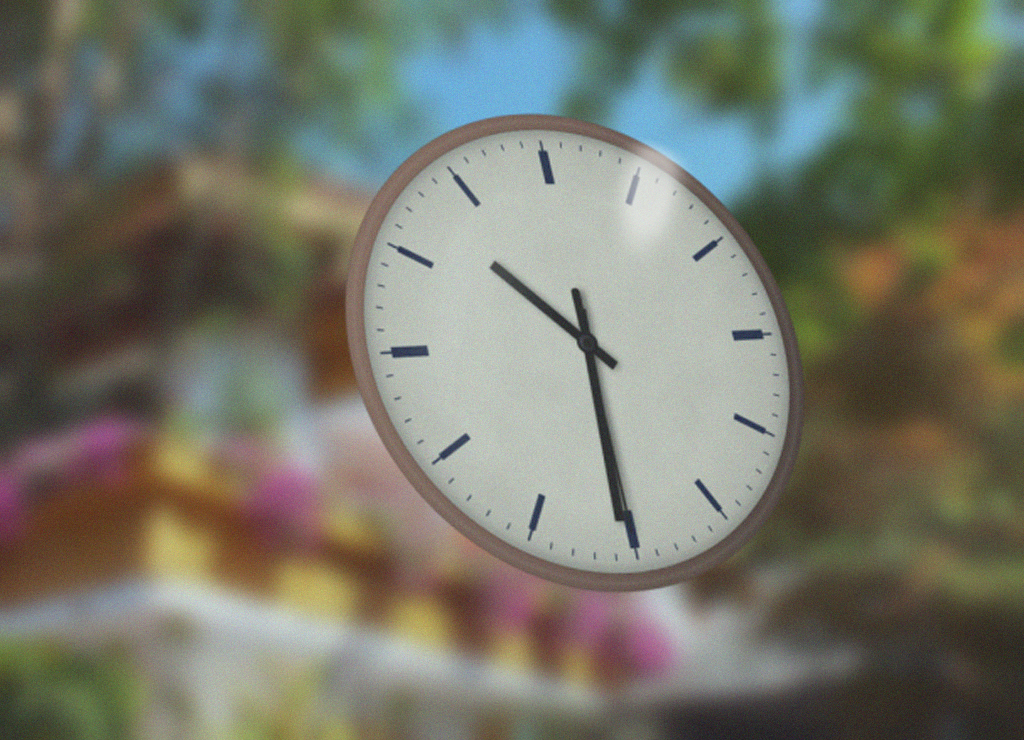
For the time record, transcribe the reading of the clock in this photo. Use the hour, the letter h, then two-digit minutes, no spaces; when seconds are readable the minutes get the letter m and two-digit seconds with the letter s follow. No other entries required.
10h30m30s
